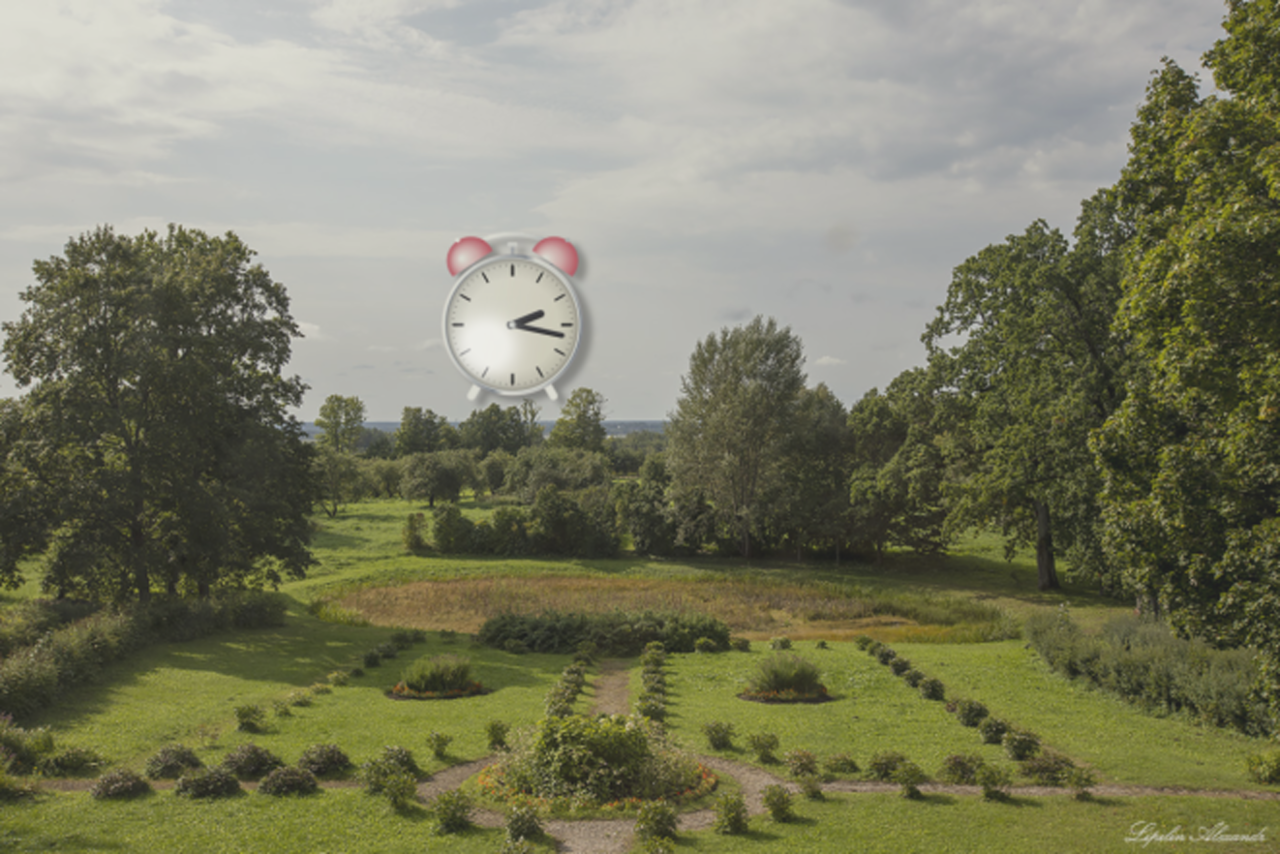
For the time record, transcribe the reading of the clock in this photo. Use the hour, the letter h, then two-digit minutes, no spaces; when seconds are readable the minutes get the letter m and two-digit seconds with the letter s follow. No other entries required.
2h17
